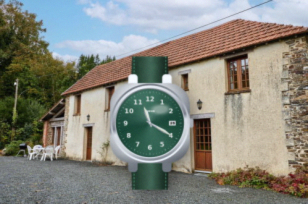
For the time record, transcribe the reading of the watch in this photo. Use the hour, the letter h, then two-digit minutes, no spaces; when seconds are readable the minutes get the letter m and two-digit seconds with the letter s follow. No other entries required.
11h20
